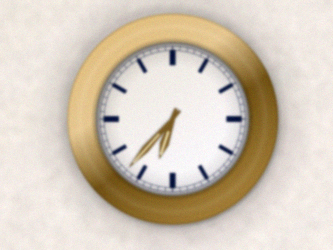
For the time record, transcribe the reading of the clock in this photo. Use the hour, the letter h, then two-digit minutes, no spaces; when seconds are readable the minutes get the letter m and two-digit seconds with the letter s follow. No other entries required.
6h37
